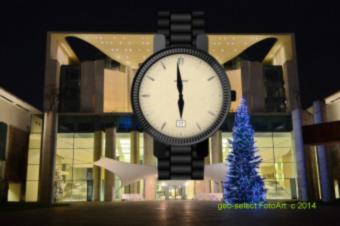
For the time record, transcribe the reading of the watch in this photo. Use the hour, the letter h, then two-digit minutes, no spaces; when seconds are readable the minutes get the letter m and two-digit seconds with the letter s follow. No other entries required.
5h59
